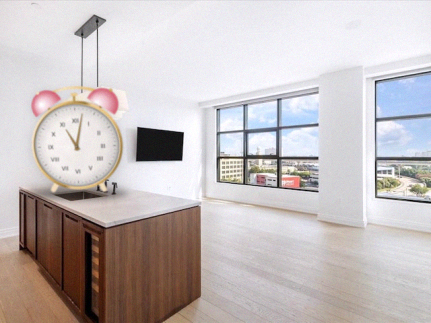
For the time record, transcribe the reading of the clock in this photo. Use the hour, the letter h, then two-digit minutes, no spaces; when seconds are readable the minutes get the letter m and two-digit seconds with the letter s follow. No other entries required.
11h02
